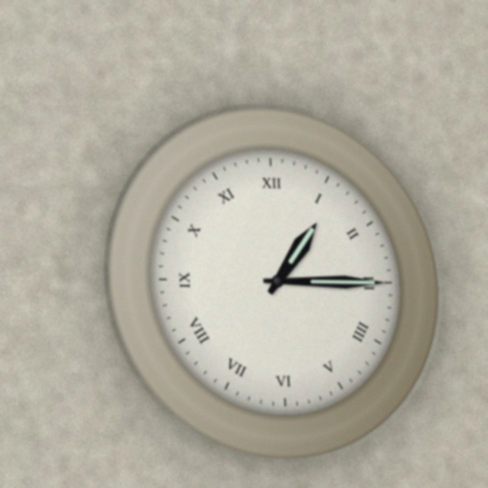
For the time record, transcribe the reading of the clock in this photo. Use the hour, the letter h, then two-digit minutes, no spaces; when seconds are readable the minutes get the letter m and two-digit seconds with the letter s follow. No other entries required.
1h15
